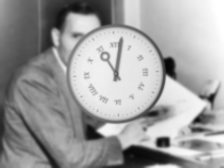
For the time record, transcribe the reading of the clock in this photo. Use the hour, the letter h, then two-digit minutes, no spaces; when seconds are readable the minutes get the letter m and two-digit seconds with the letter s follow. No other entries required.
11h02
